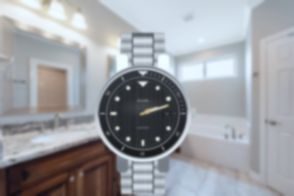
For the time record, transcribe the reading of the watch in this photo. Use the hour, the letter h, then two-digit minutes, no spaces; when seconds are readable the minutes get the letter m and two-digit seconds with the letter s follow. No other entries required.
2h12
